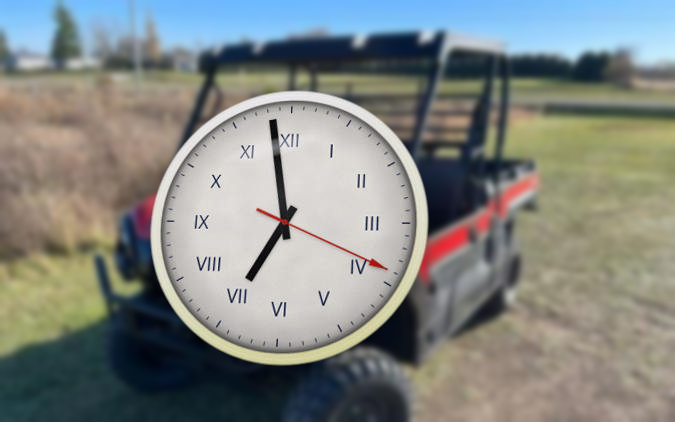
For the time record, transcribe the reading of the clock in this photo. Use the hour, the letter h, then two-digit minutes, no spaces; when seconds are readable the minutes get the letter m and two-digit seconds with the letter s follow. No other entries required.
6h58m19s
